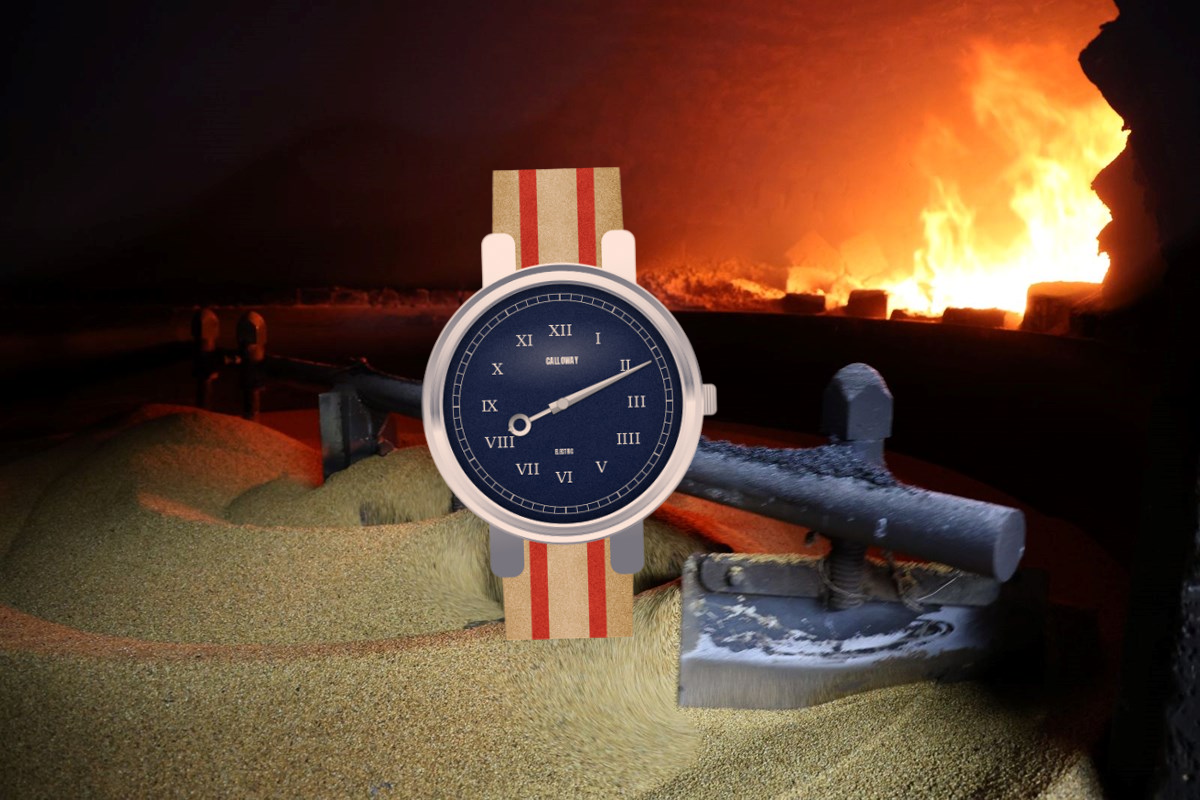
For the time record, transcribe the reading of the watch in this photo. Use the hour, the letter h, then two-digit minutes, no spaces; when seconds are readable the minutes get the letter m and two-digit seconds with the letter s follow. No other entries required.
8h11
